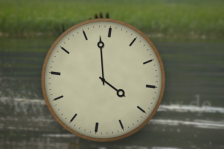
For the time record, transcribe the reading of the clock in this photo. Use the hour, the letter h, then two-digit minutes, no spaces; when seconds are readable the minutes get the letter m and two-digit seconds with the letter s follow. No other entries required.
3h58
